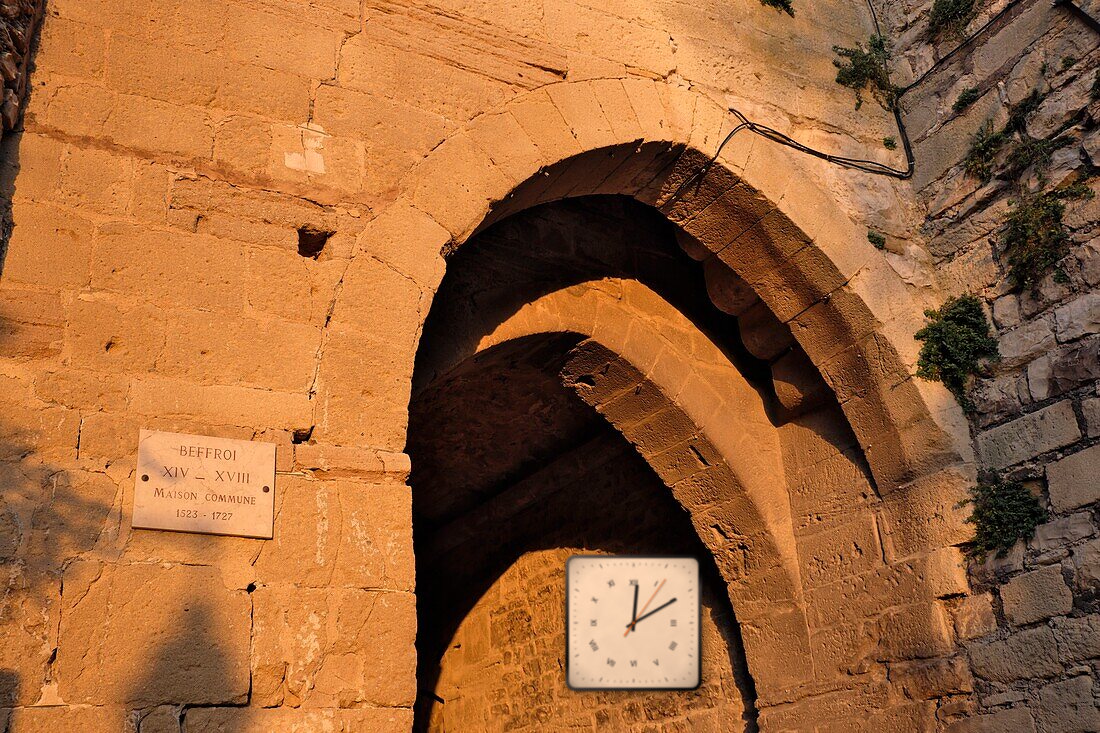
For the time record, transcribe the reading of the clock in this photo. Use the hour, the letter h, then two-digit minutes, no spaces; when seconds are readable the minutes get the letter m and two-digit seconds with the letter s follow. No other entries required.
12h10m06s
